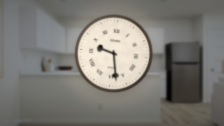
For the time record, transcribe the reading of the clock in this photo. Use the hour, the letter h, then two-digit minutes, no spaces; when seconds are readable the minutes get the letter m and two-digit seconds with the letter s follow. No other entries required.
9h28
